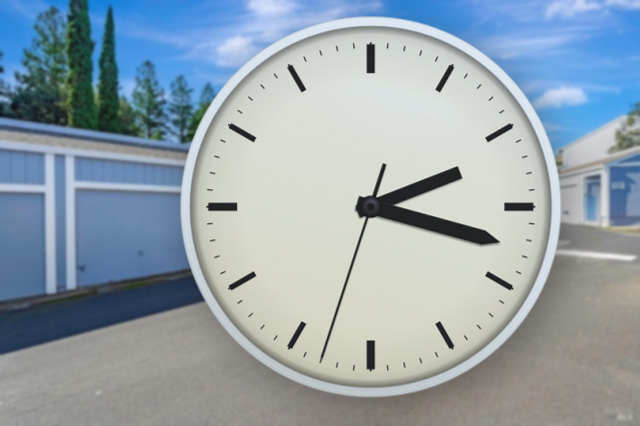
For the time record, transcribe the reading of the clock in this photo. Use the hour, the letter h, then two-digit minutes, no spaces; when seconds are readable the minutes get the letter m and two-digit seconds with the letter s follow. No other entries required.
2h17m33s
